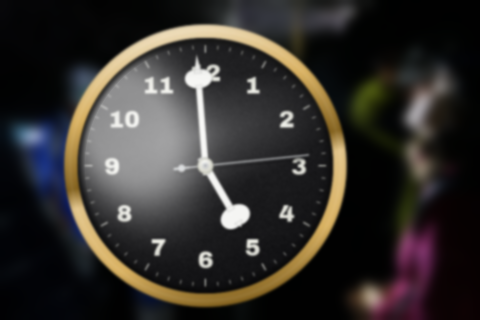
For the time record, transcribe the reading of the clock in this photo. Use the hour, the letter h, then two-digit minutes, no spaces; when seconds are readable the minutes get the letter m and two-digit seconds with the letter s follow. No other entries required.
4h59m14s
